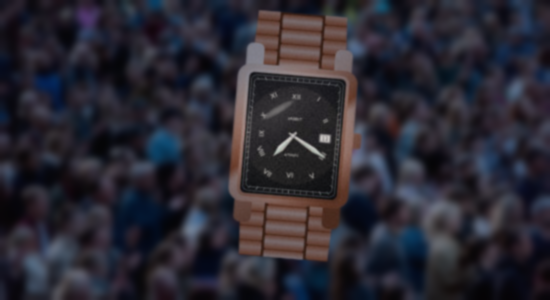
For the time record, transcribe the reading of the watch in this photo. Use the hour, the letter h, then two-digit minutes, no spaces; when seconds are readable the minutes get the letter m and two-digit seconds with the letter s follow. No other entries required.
7h20
